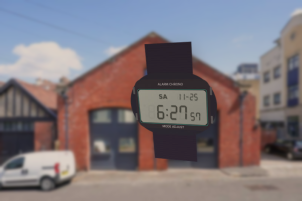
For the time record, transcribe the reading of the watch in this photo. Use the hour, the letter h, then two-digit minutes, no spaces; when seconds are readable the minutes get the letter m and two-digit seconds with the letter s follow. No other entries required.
6h27m57s
